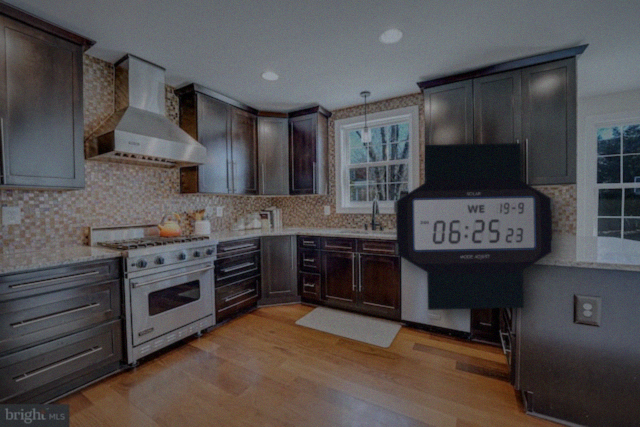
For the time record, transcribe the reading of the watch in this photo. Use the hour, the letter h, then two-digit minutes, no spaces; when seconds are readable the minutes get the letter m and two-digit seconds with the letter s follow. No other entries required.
6h25m23s
